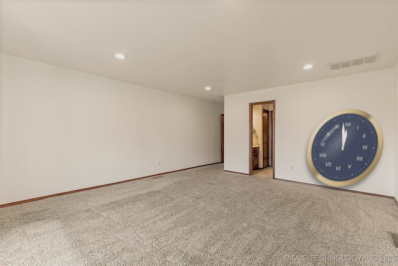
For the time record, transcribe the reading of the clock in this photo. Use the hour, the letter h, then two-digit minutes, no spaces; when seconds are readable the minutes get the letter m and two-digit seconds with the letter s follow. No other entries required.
11h58
